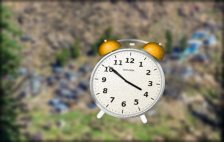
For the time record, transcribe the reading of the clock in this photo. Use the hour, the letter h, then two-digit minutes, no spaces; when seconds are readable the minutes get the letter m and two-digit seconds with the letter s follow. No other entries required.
3h51
